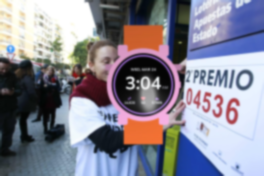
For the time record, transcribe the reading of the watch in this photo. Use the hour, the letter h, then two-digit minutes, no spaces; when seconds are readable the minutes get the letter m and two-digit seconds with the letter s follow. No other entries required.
3h04
